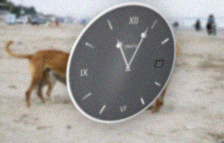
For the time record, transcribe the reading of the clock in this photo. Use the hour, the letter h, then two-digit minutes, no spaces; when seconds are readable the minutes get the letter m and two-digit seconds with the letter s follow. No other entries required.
11h04
